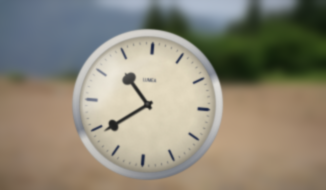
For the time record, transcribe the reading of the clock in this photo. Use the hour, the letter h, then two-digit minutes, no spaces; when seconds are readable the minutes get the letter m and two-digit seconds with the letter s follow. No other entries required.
10h39
